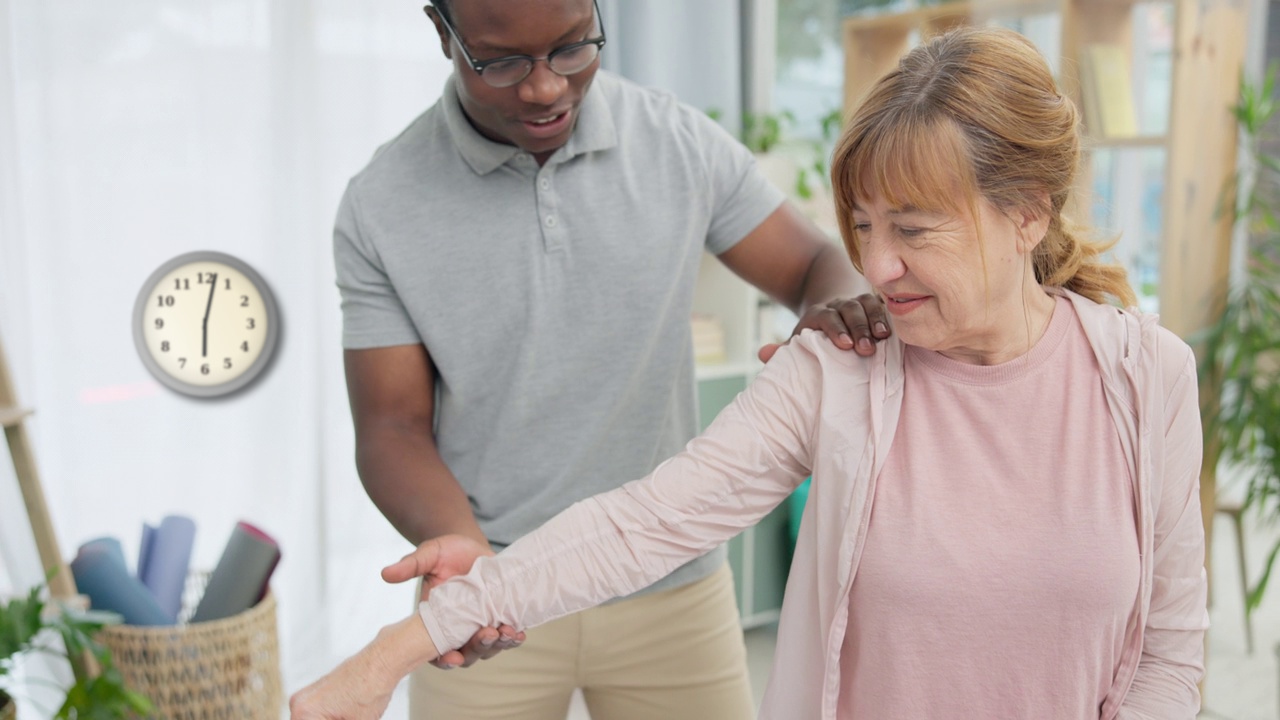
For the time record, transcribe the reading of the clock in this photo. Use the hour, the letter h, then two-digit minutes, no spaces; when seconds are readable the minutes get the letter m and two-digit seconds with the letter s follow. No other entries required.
6h02
